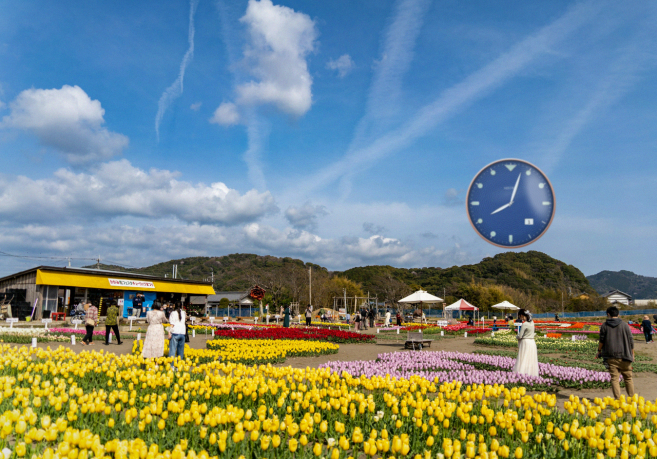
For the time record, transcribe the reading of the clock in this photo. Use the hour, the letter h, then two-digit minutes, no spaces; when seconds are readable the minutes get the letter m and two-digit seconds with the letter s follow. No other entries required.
8h03
